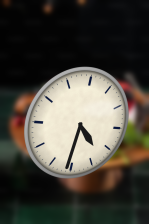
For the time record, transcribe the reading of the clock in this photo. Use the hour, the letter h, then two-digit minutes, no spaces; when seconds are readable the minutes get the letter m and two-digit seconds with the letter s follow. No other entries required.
4h31
